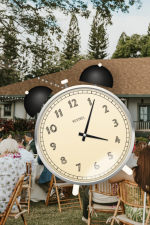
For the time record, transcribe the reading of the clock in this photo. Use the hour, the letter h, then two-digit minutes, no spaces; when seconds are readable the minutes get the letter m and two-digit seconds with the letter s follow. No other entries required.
4h06
